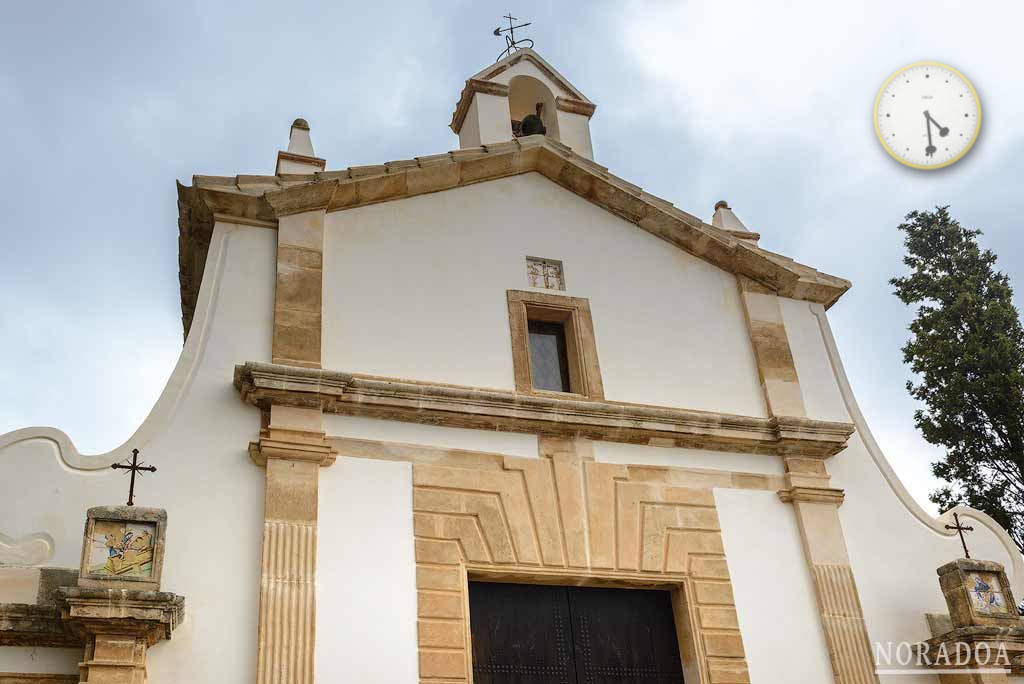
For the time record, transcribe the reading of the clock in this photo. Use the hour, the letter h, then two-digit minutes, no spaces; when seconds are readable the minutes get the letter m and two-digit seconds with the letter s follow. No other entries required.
4h29
